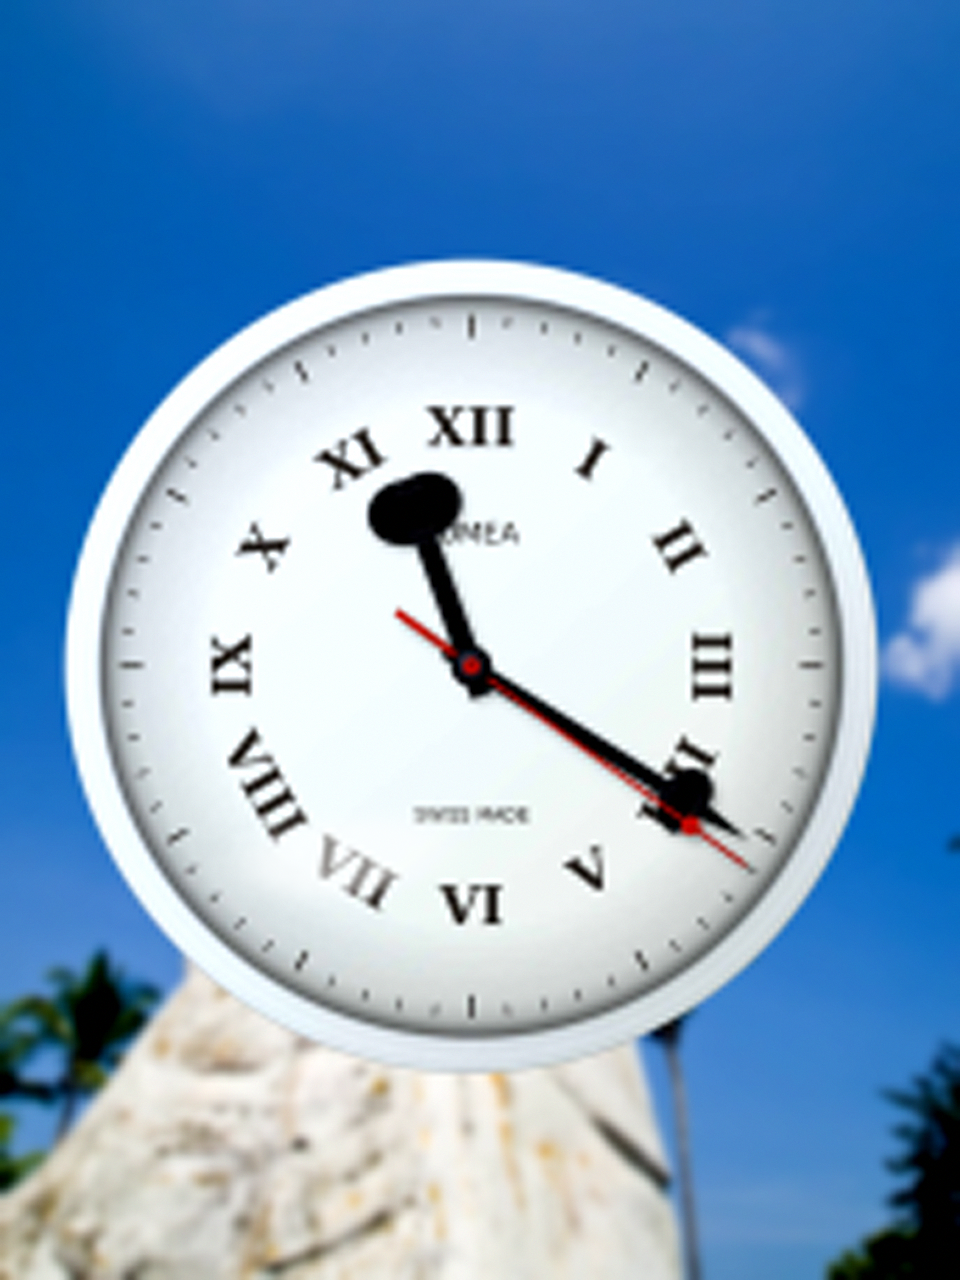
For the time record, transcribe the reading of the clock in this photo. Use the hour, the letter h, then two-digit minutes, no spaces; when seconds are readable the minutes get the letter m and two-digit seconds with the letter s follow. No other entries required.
11h20m21s
